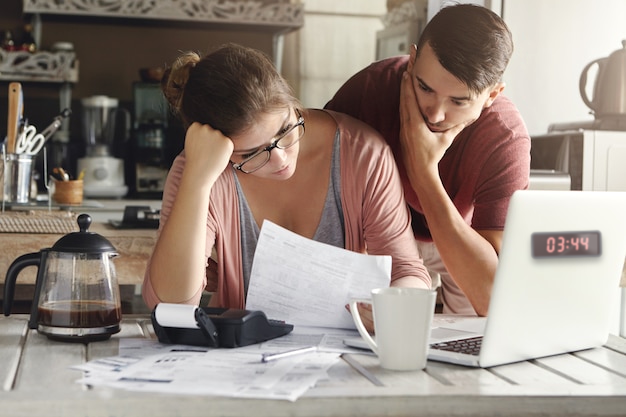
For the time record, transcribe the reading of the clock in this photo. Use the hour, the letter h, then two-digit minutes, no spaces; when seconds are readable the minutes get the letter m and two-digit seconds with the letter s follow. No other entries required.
3h44
